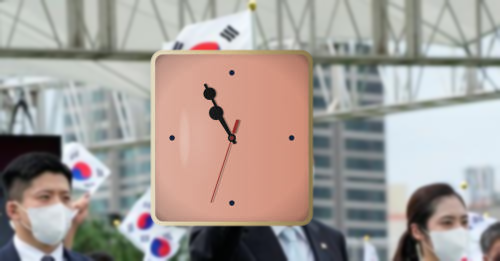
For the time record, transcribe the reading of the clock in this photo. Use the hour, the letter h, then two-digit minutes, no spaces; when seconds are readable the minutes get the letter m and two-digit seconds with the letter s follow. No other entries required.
10h55m33s
